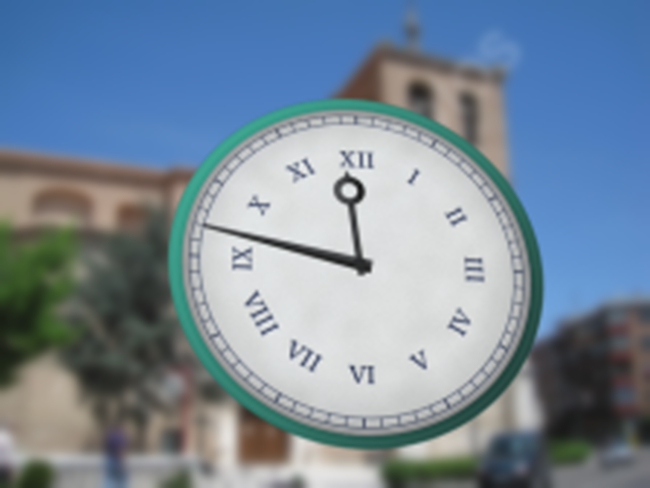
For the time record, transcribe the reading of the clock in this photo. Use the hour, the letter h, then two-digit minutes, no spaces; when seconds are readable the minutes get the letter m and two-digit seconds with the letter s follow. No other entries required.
11h47
